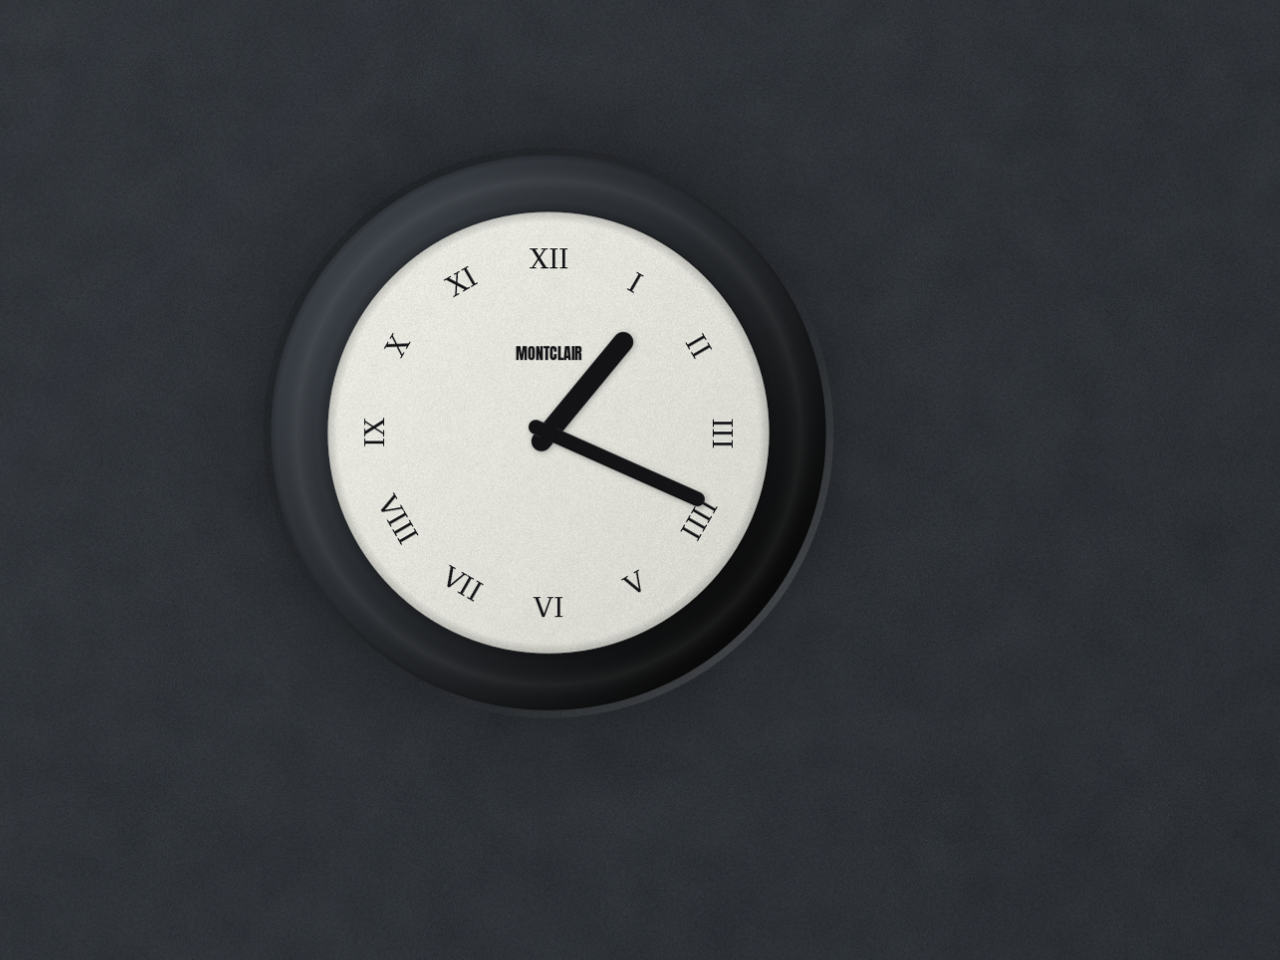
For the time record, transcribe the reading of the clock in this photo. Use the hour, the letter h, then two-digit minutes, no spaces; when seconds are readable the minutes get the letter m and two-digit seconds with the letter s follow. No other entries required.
1h19
